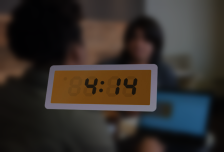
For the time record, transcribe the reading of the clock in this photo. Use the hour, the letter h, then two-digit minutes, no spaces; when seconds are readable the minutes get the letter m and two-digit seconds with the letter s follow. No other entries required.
4h14
